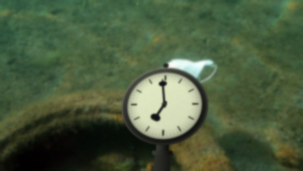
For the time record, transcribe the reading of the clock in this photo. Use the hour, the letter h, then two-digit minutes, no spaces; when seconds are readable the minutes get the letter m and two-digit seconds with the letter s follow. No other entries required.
6h59
